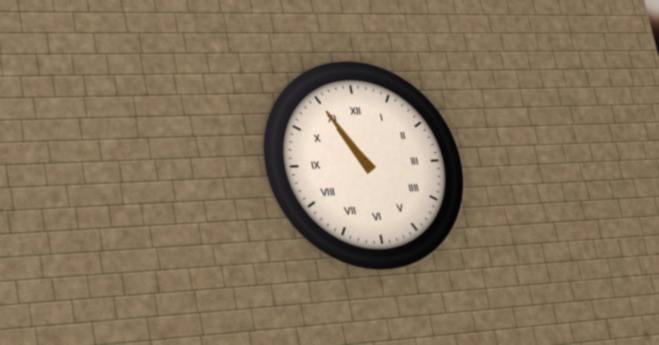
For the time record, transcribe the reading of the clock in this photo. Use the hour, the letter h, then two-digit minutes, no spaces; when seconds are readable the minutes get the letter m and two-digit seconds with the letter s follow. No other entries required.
10h55
